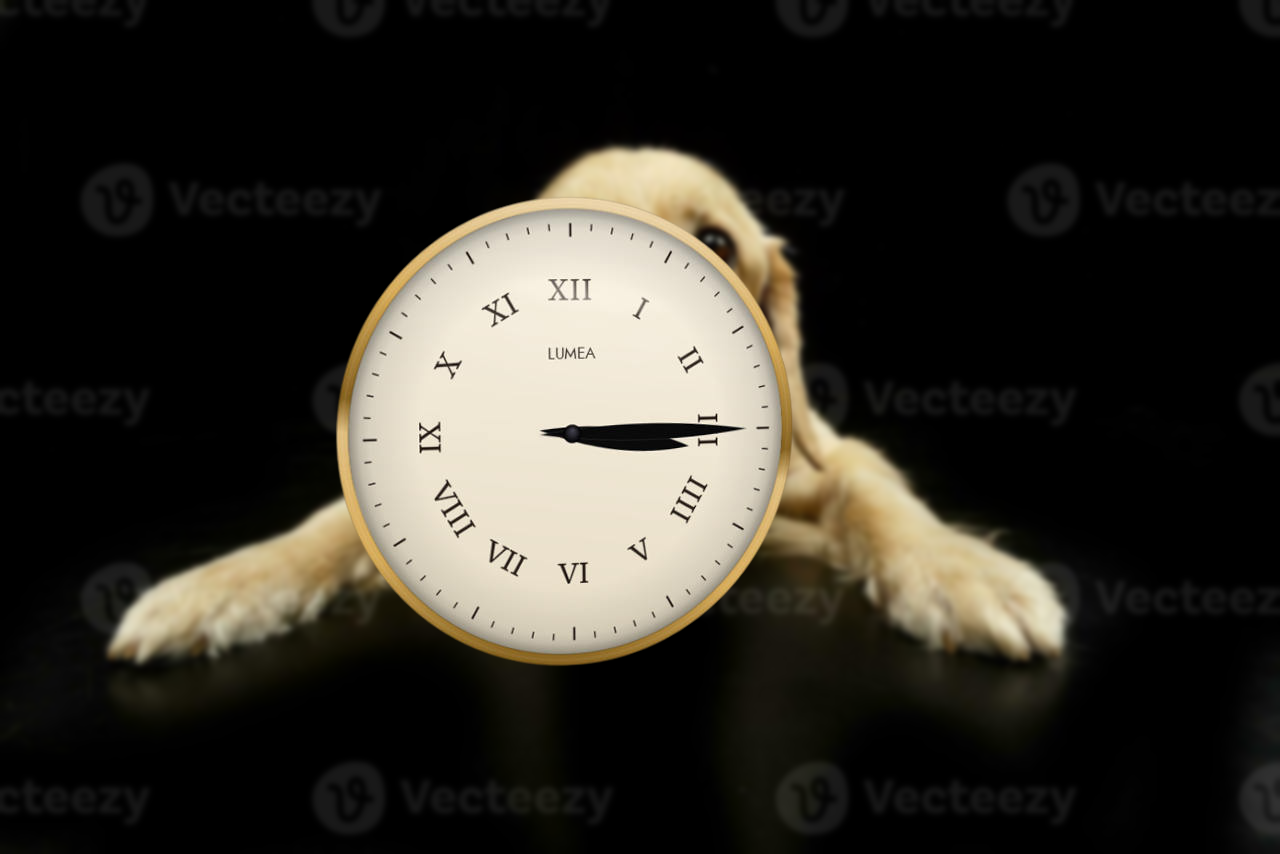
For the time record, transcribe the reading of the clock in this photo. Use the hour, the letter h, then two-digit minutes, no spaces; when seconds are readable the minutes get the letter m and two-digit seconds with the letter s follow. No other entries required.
3h15
